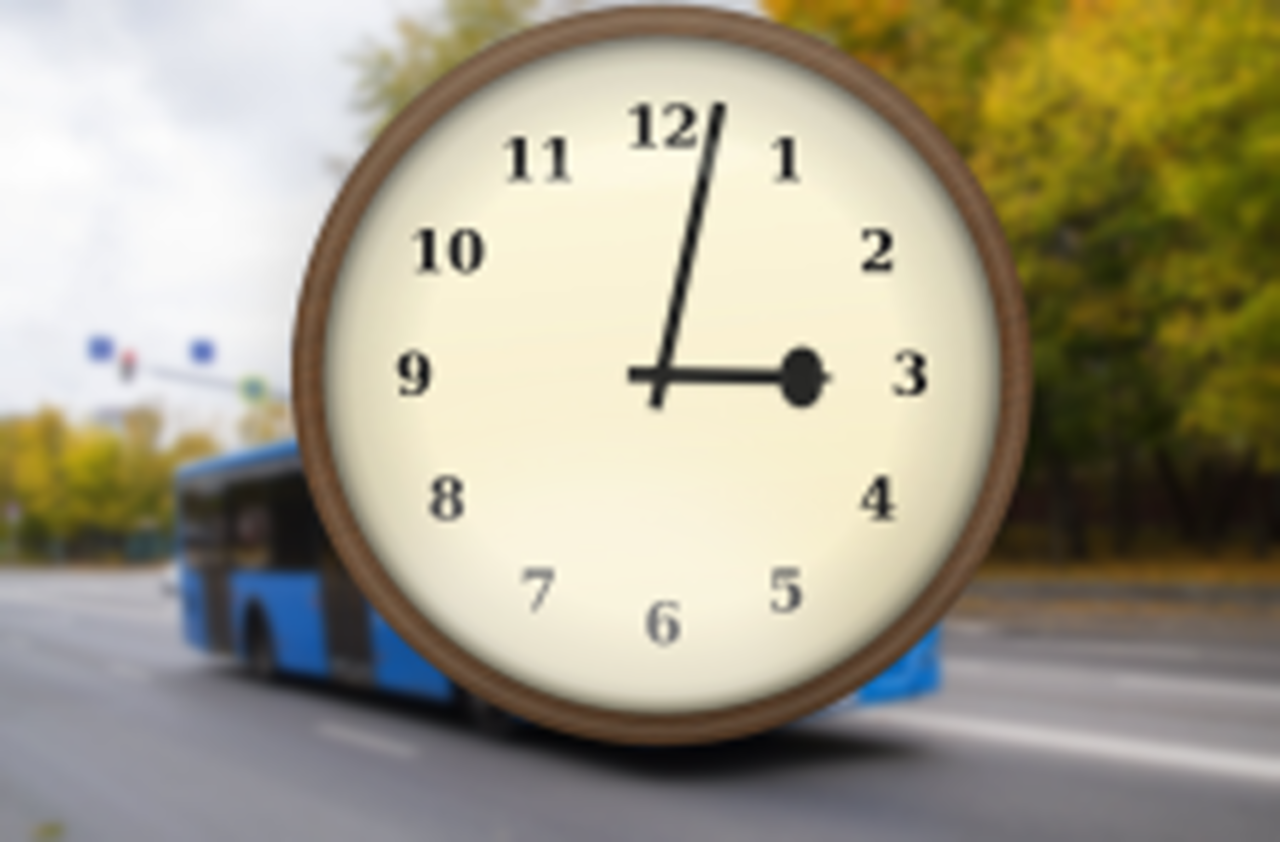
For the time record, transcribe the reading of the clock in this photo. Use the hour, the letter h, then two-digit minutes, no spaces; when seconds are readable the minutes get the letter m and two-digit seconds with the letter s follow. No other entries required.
3h02
